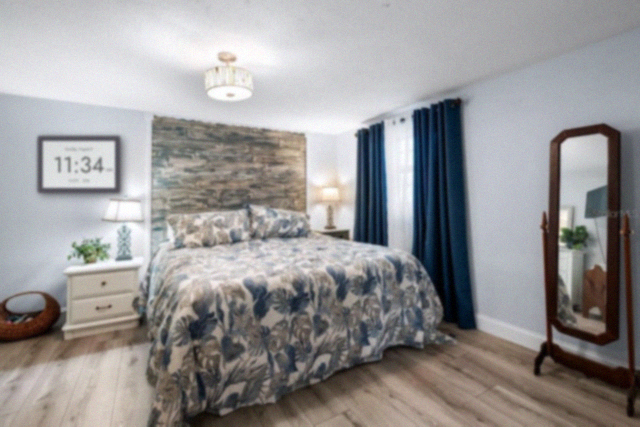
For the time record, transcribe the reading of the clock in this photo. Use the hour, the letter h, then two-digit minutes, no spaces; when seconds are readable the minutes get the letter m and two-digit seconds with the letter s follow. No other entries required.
11h34
